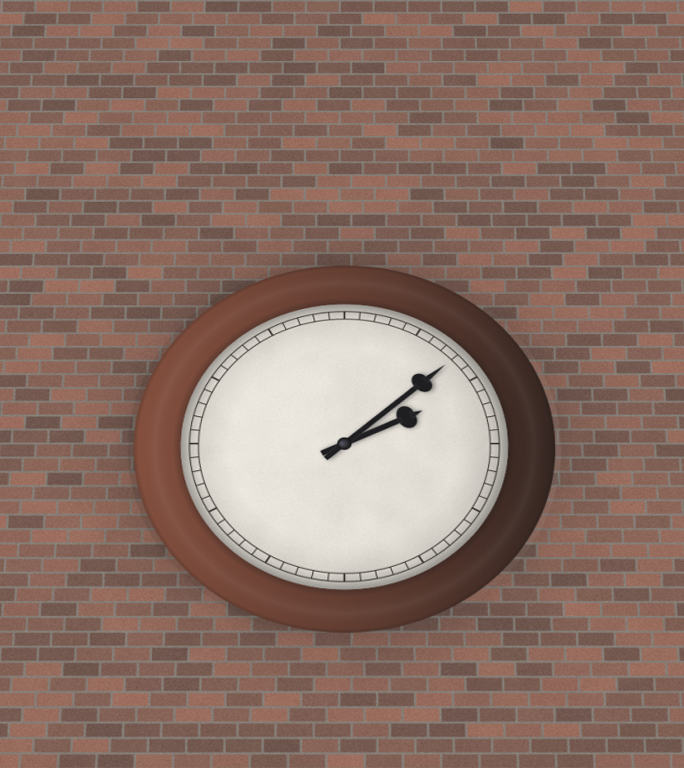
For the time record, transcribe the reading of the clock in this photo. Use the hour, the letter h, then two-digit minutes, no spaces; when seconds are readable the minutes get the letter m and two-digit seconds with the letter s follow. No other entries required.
2h08
